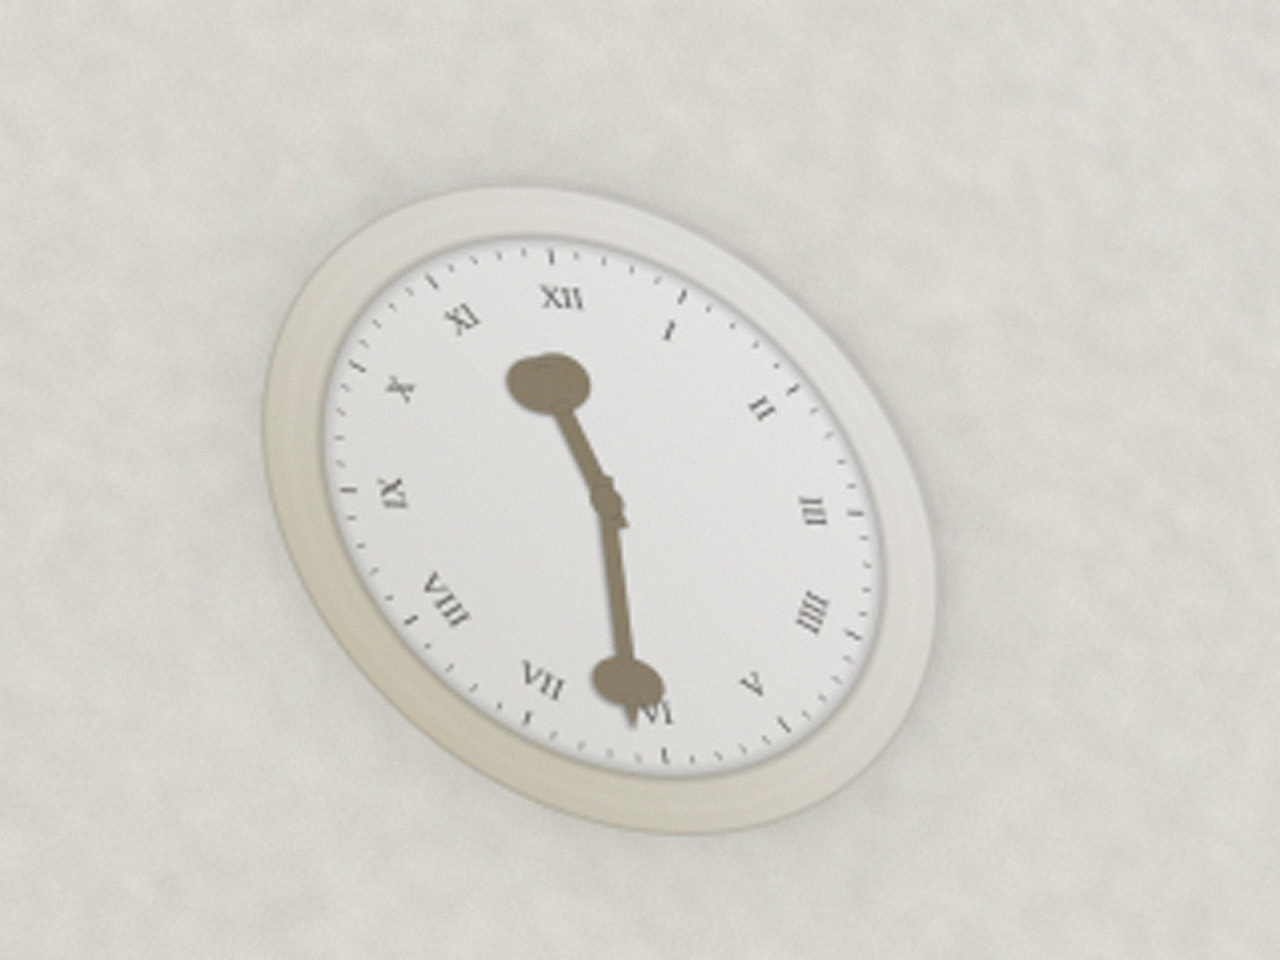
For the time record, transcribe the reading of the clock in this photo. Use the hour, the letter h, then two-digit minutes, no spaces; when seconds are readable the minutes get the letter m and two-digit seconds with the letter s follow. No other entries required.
11h31
